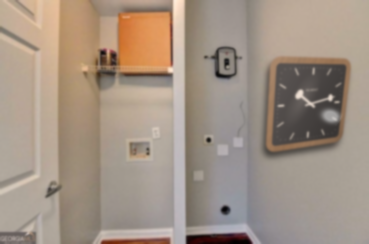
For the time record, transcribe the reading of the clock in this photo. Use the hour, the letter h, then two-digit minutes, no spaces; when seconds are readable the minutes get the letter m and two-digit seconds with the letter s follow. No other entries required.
10h13
